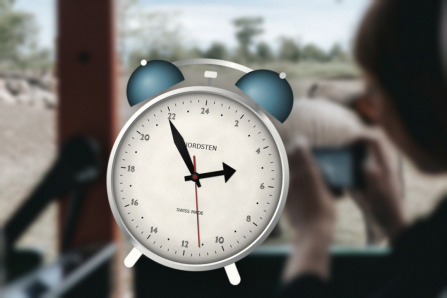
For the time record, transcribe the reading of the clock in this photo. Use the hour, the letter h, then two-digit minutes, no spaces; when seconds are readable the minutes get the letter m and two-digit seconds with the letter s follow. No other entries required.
4h54m28s
